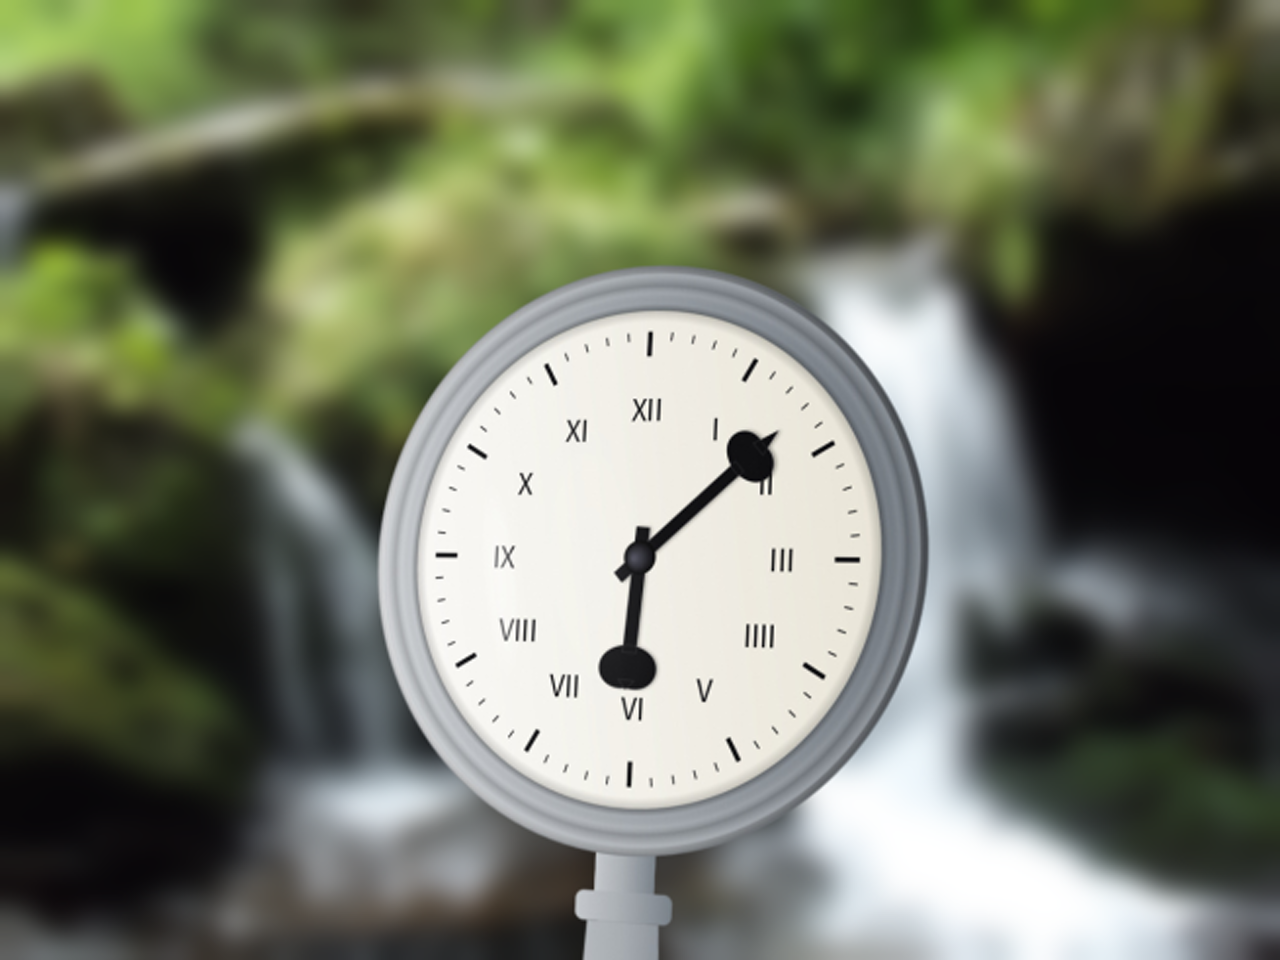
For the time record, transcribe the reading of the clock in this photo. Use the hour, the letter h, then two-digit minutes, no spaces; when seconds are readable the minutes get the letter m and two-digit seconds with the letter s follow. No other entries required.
6h08
